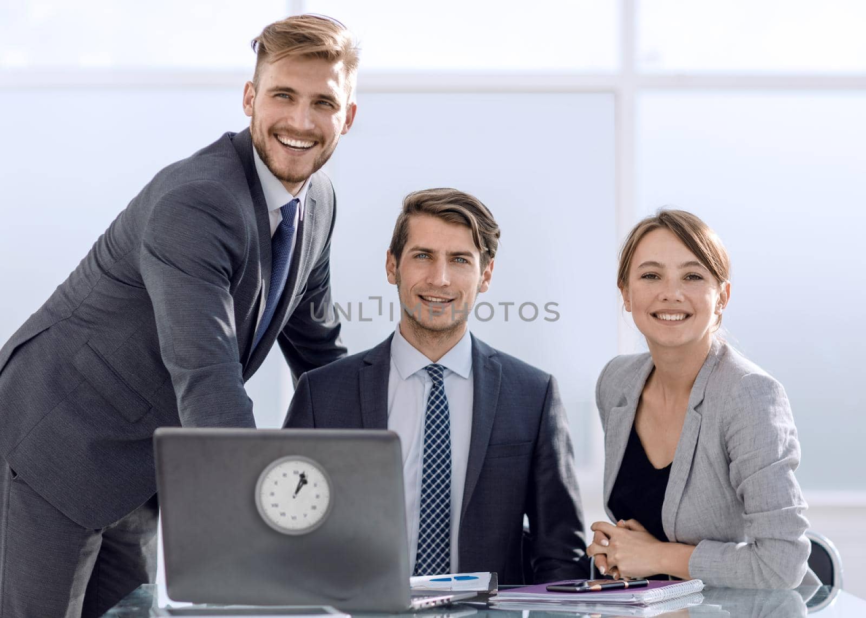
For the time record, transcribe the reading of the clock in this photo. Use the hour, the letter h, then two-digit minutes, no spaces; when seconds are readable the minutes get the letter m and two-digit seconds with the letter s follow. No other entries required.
1h03
